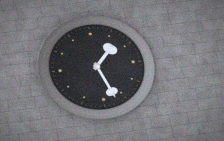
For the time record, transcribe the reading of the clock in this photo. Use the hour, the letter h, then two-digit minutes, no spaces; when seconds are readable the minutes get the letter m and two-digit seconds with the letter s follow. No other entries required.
1h27
